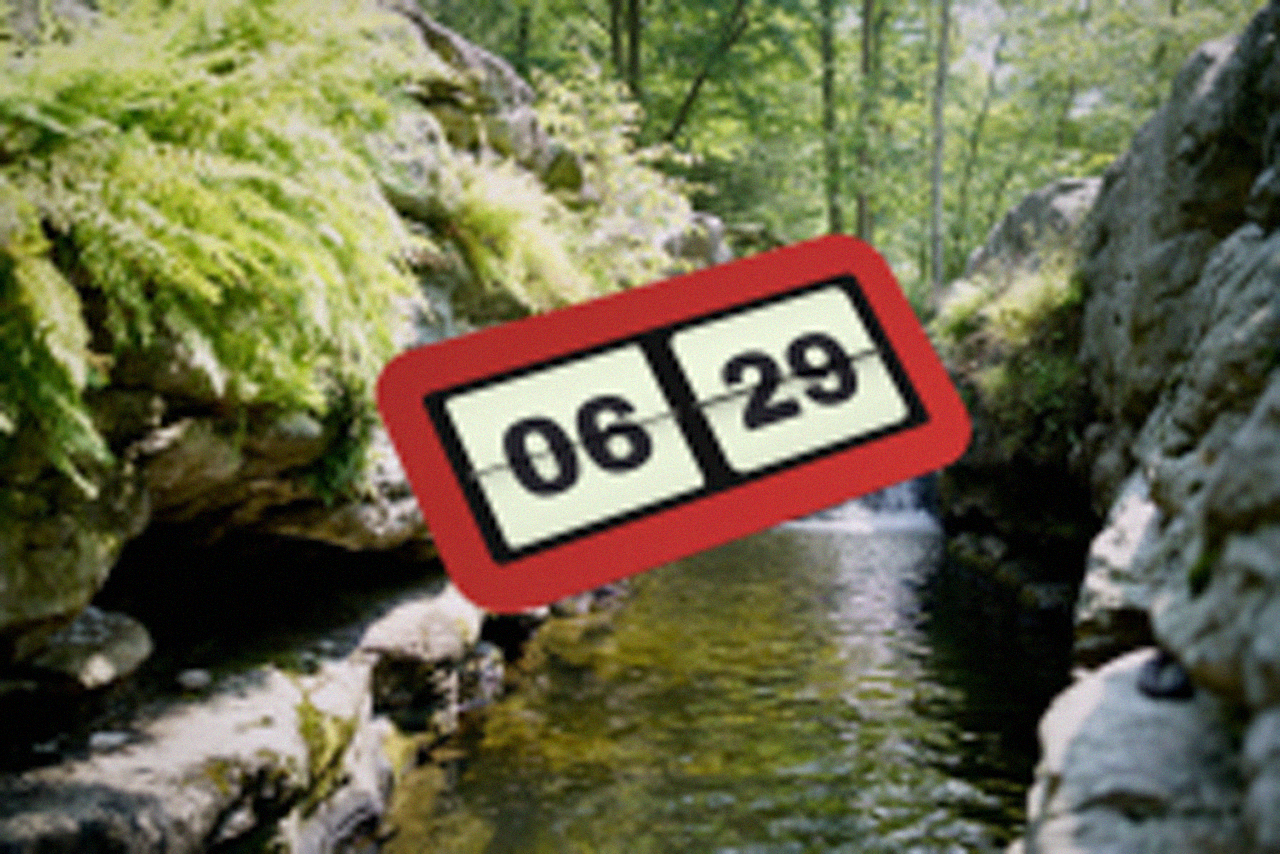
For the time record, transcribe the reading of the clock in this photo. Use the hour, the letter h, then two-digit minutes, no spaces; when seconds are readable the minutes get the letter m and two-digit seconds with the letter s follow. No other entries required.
6h29
